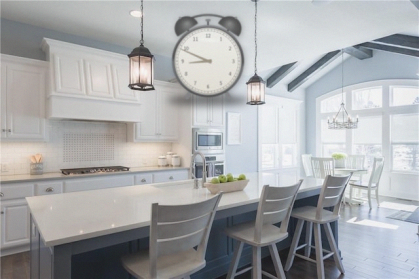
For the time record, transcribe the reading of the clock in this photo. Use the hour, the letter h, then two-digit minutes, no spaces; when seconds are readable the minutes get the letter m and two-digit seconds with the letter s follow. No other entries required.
8h49
